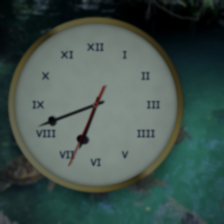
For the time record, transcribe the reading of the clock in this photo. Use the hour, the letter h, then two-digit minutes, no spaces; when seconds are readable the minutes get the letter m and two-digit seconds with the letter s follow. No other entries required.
6h41m34s
